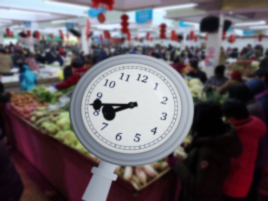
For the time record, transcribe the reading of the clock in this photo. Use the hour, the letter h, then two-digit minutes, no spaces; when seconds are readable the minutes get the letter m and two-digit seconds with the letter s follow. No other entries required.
7h42
